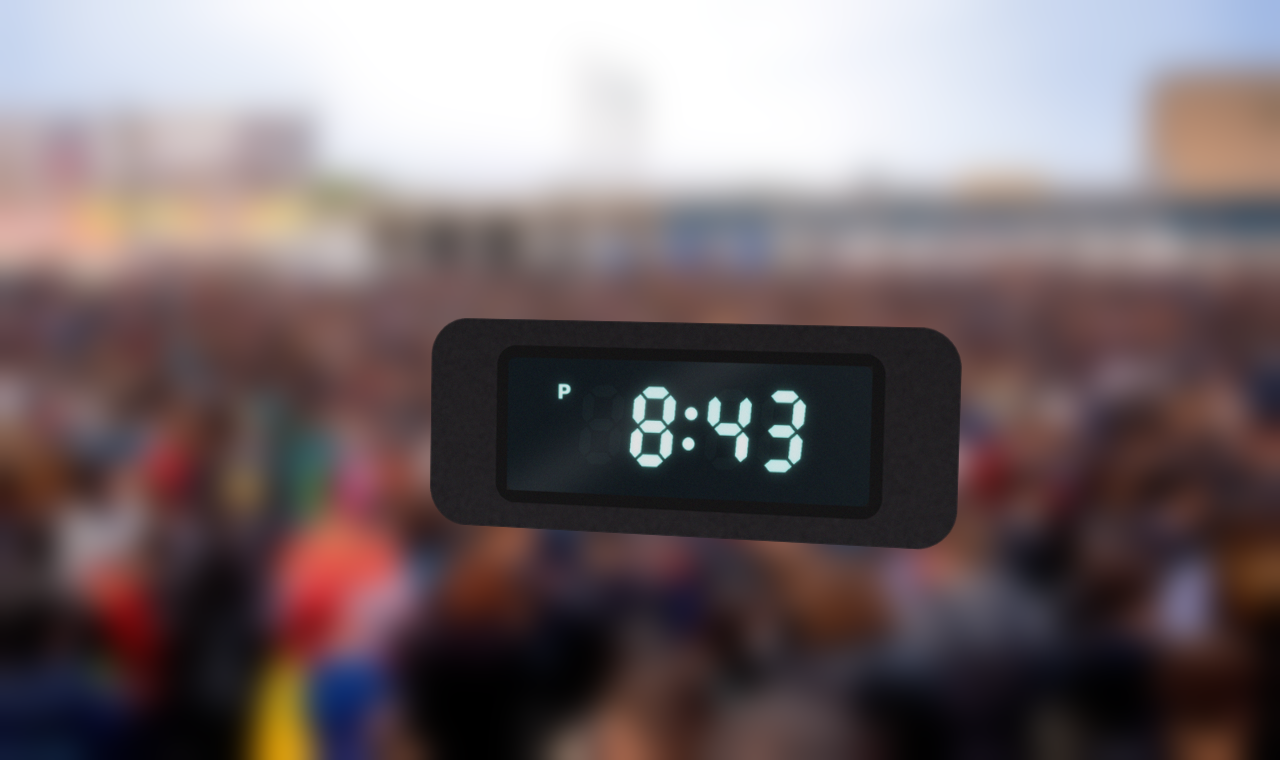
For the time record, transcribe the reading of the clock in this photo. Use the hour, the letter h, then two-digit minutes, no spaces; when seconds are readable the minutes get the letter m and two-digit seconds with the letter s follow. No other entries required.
8h43
